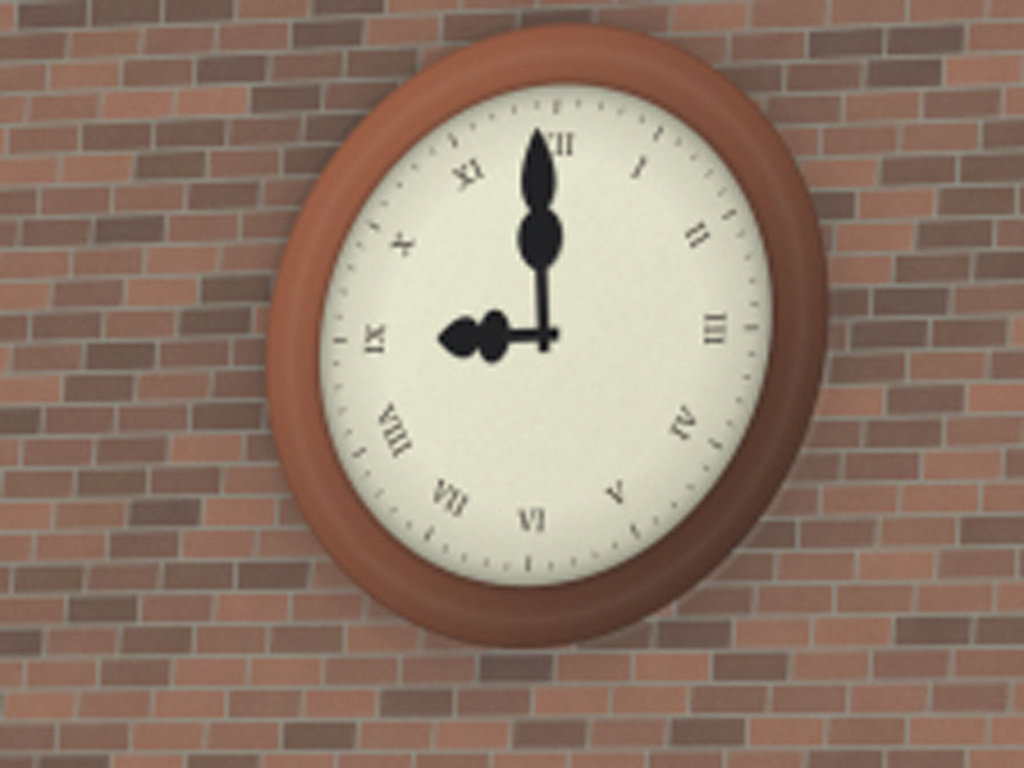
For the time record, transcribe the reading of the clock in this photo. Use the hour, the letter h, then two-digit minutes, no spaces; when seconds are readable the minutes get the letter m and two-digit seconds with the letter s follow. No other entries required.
8h59
